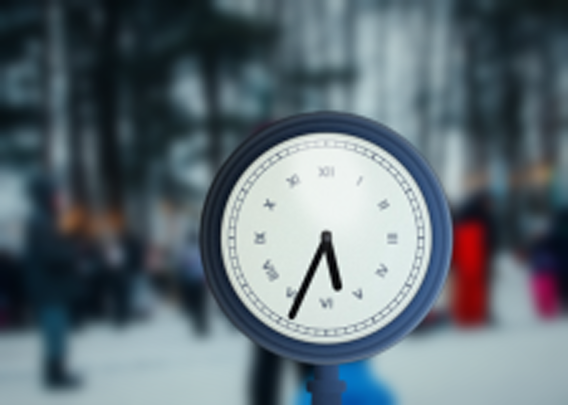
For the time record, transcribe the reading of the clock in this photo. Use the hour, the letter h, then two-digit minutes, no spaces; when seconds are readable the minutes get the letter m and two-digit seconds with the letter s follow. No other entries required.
5h34
